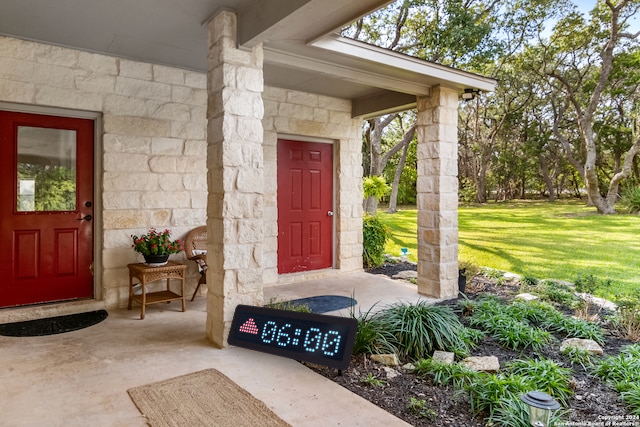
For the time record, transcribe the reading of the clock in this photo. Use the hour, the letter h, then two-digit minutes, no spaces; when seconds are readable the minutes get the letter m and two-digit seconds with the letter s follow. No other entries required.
6h00
